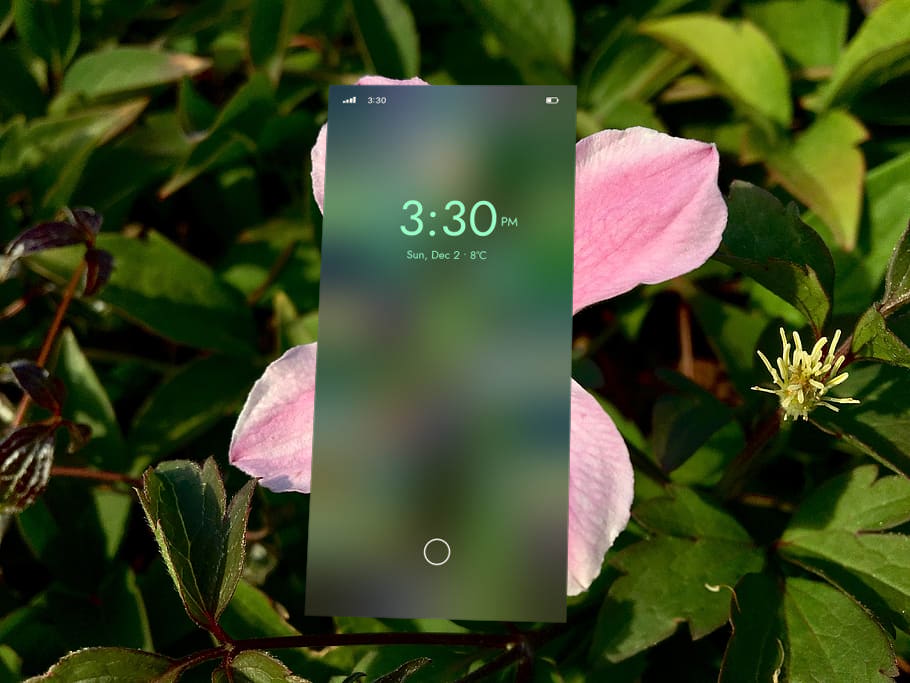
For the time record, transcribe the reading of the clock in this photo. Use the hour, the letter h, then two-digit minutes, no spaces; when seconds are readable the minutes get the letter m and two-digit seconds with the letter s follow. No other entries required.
3h30
